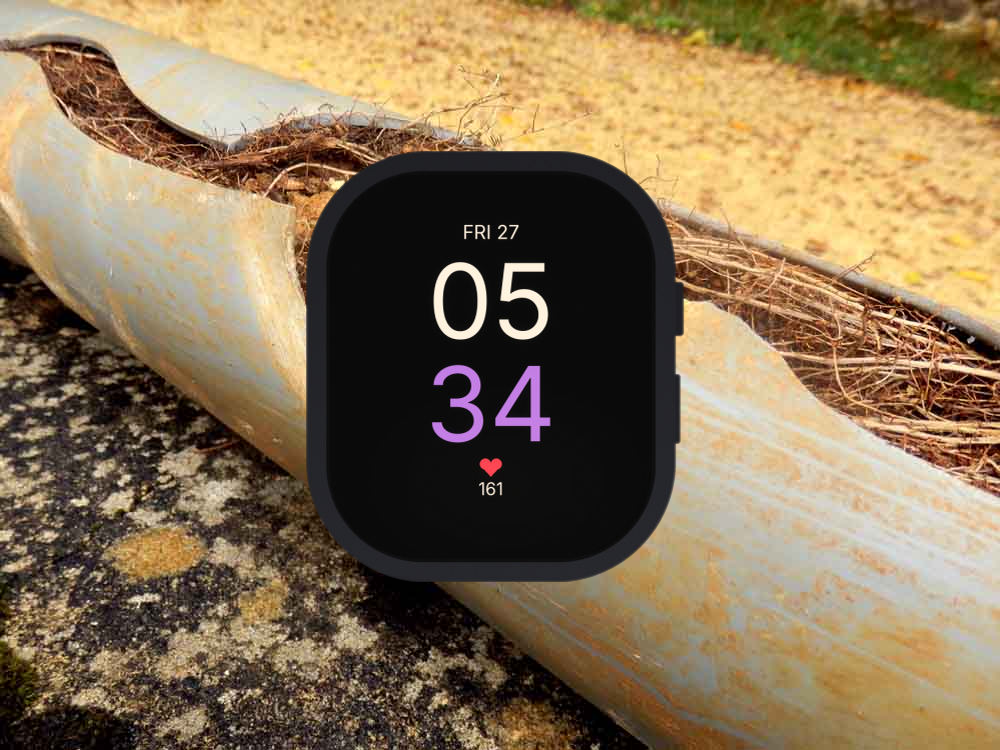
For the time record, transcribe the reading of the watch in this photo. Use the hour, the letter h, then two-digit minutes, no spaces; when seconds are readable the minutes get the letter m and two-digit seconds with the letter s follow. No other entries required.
5h34
